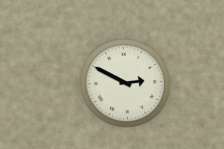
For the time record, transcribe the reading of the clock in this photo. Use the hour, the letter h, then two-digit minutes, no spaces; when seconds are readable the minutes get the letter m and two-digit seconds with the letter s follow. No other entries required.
2h50
